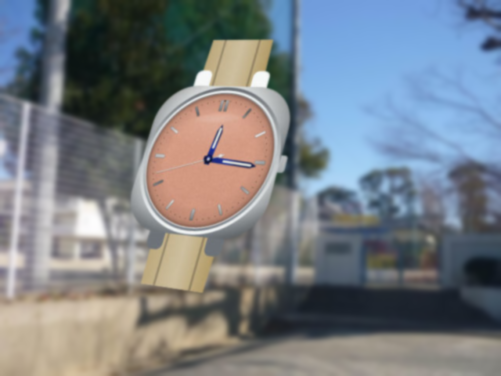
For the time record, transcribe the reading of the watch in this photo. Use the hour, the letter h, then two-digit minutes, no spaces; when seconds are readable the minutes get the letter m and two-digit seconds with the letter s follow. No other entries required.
12h15m42s
